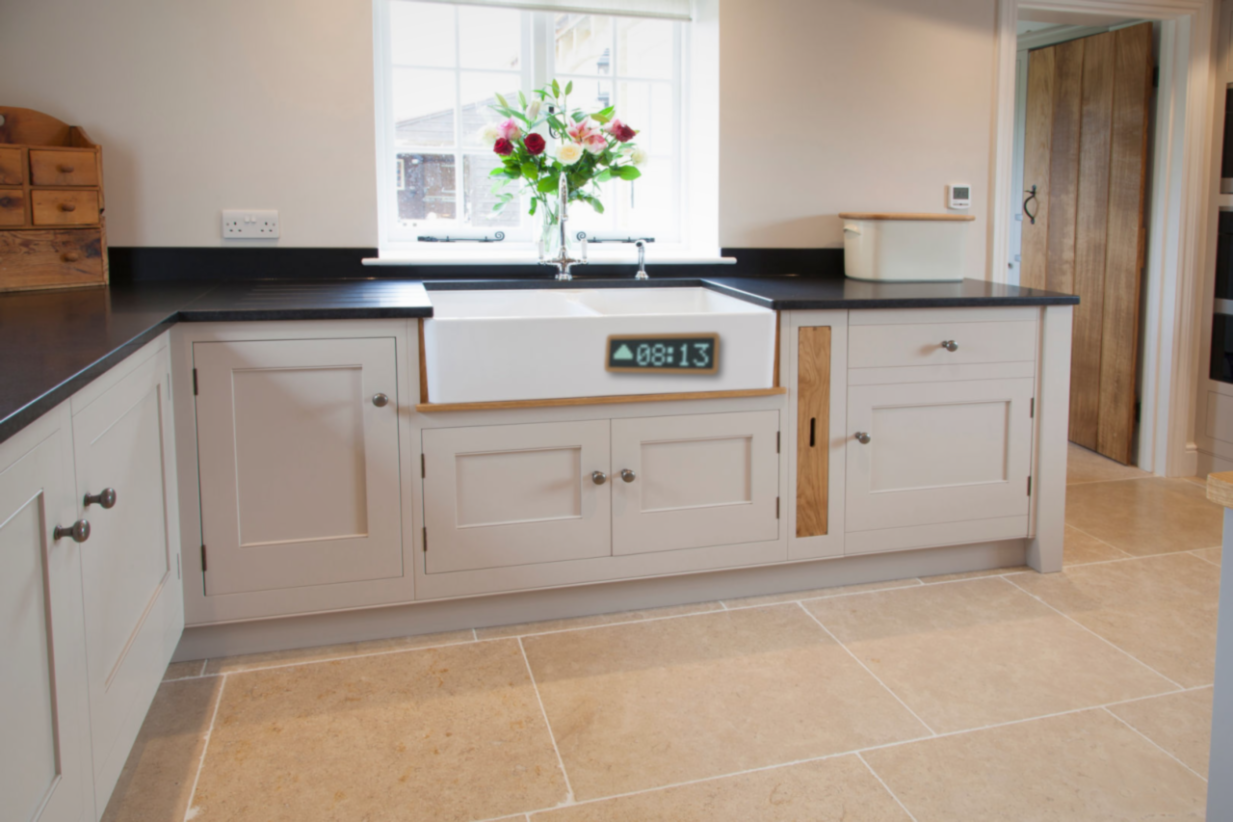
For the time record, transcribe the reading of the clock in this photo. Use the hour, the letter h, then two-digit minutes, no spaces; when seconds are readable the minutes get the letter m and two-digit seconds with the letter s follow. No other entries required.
8h13
